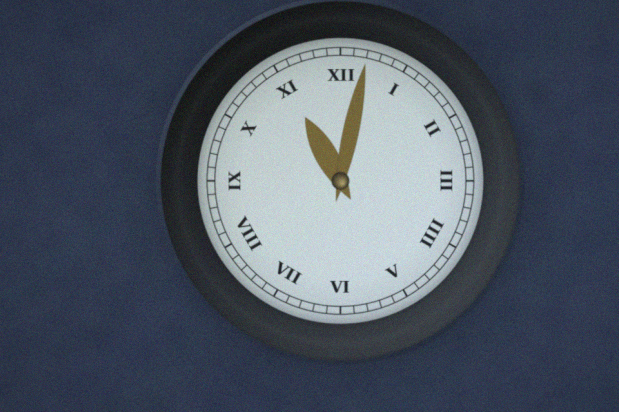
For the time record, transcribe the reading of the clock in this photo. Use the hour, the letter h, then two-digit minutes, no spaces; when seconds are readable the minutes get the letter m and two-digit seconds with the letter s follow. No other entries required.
11h02
